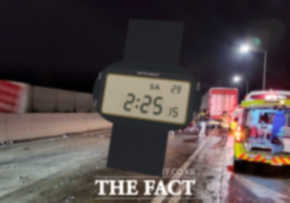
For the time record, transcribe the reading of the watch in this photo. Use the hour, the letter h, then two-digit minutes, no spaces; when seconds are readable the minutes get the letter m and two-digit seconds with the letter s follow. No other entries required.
2h25
